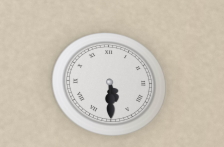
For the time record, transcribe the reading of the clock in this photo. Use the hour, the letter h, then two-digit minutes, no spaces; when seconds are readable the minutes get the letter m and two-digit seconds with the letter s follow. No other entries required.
5h30
